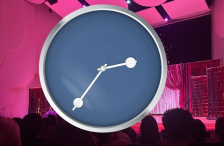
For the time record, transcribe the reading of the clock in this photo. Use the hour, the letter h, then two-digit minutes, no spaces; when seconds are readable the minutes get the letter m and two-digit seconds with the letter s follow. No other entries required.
2h36
